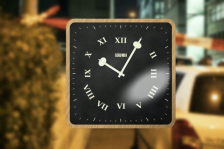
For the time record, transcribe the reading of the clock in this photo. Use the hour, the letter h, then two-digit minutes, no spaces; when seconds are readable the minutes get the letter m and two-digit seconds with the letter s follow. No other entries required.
10h05
